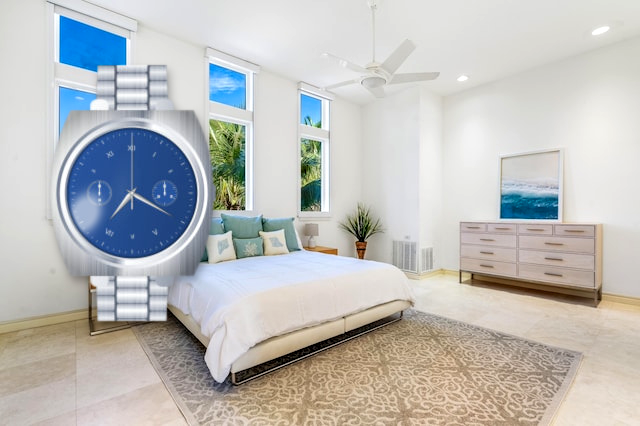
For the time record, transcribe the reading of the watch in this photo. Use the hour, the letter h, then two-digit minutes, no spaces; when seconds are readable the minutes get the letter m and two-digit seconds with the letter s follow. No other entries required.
7h20
